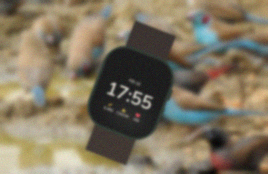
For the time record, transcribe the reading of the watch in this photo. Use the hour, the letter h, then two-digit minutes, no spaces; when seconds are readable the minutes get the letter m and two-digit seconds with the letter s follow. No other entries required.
17h55
